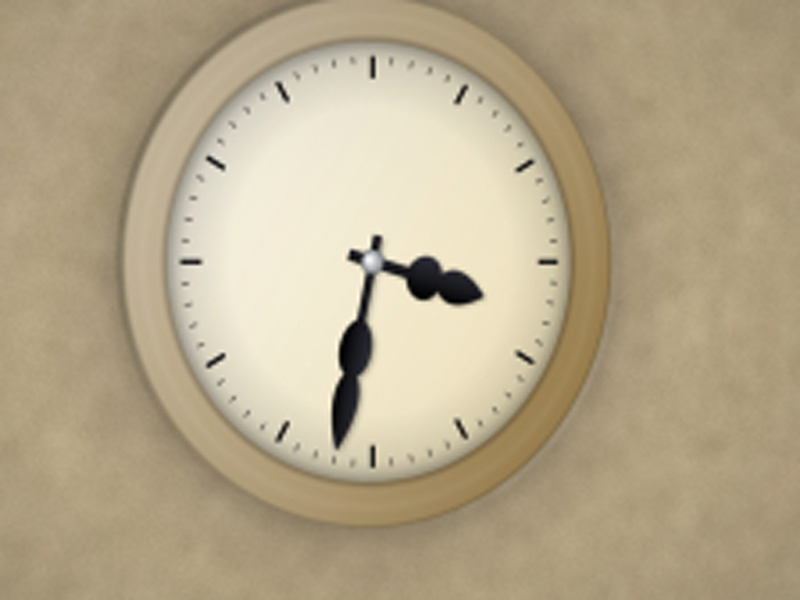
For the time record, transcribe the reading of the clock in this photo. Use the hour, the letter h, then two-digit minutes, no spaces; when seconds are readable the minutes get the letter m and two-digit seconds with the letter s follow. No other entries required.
3h32
